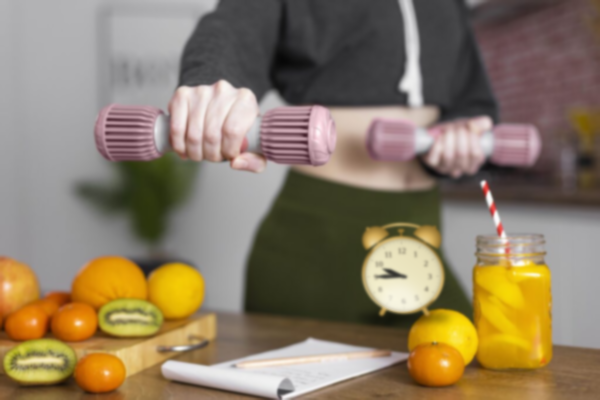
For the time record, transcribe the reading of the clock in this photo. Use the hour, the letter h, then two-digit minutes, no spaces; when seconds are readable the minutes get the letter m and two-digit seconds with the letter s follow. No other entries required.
9h45
